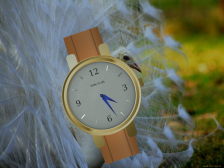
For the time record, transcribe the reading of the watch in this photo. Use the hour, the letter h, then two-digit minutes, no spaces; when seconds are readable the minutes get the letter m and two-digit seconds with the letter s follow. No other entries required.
4h27
